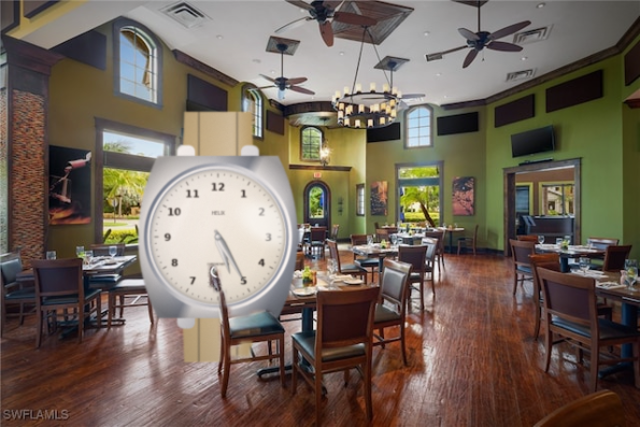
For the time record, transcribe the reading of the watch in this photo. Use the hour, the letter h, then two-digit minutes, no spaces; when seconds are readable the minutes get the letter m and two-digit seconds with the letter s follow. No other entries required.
5h25
